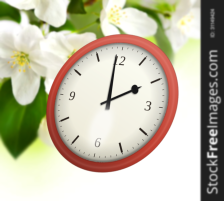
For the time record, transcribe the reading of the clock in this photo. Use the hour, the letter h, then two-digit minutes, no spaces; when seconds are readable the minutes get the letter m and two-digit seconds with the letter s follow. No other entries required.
1h59
